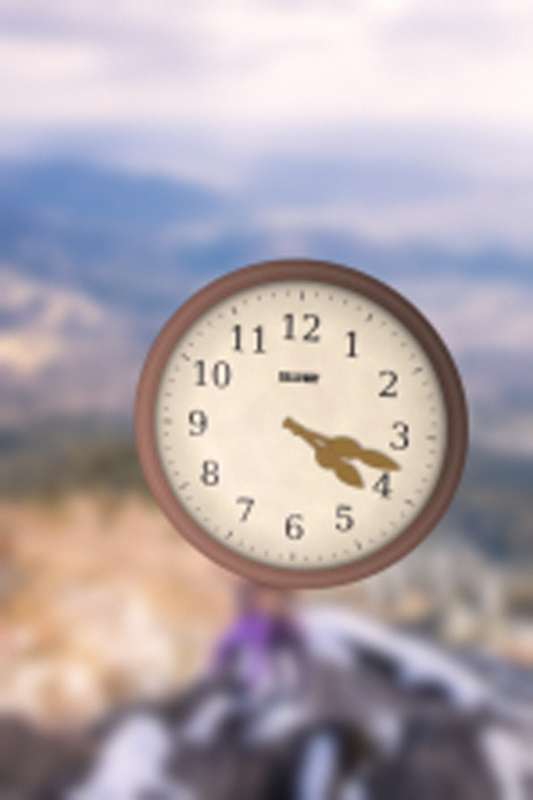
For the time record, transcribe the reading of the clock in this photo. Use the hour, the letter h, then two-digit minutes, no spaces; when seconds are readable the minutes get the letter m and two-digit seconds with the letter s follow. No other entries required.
4h18
